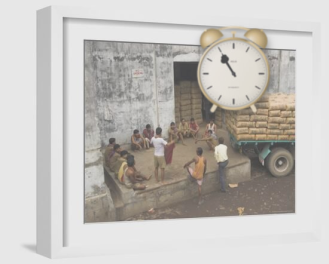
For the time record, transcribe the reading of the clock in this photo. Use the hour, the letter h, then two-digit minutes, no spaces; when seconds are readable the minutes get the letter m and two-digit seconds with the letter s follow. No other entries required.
10h55
